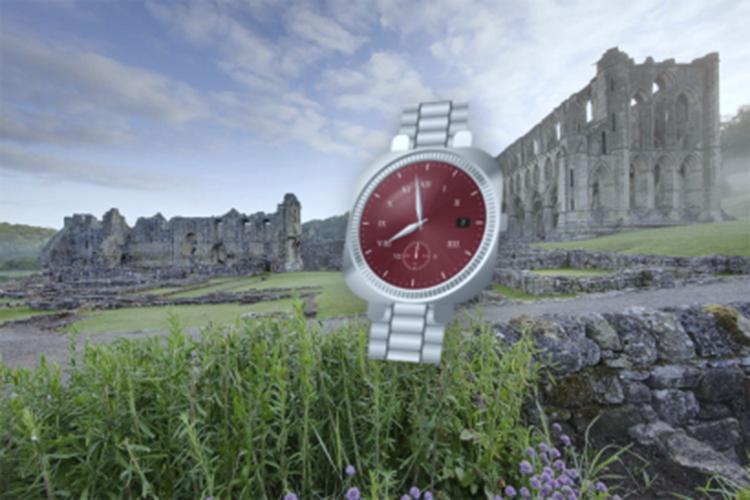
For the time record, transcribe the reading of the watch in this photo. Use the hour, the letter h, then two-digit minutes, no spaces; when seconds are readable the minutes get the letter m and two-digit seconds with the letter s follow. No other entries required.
7h58
